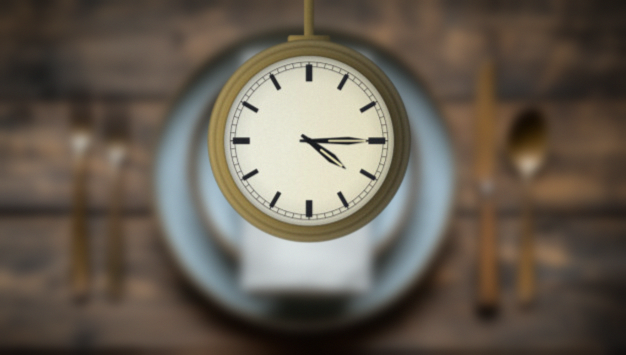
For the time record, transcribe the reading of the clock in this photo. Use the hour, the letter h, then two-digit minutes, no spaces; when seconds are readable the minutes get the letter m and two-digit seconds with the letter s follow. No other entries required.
4h15
